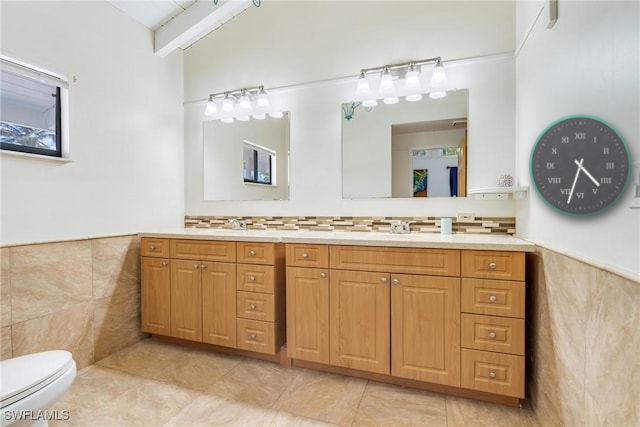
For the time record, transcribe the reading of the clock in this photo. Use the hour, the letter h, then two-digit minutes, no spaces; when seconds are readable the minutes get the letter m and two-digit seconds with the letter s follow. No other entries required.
4h33
